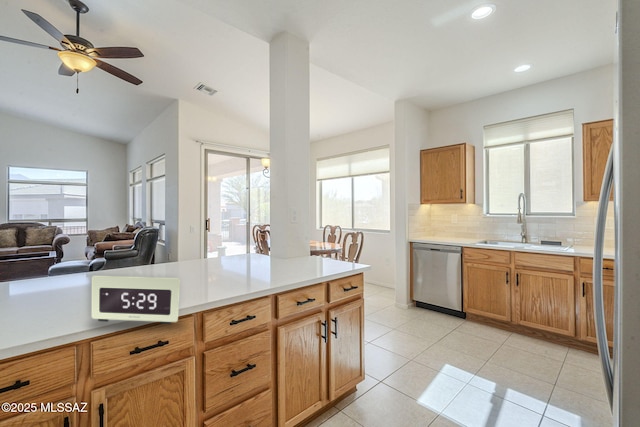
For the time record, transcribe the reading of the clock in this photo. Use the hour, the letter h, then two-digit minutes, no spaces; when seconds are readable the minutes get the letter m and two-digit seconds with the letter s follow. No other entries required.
5h29
